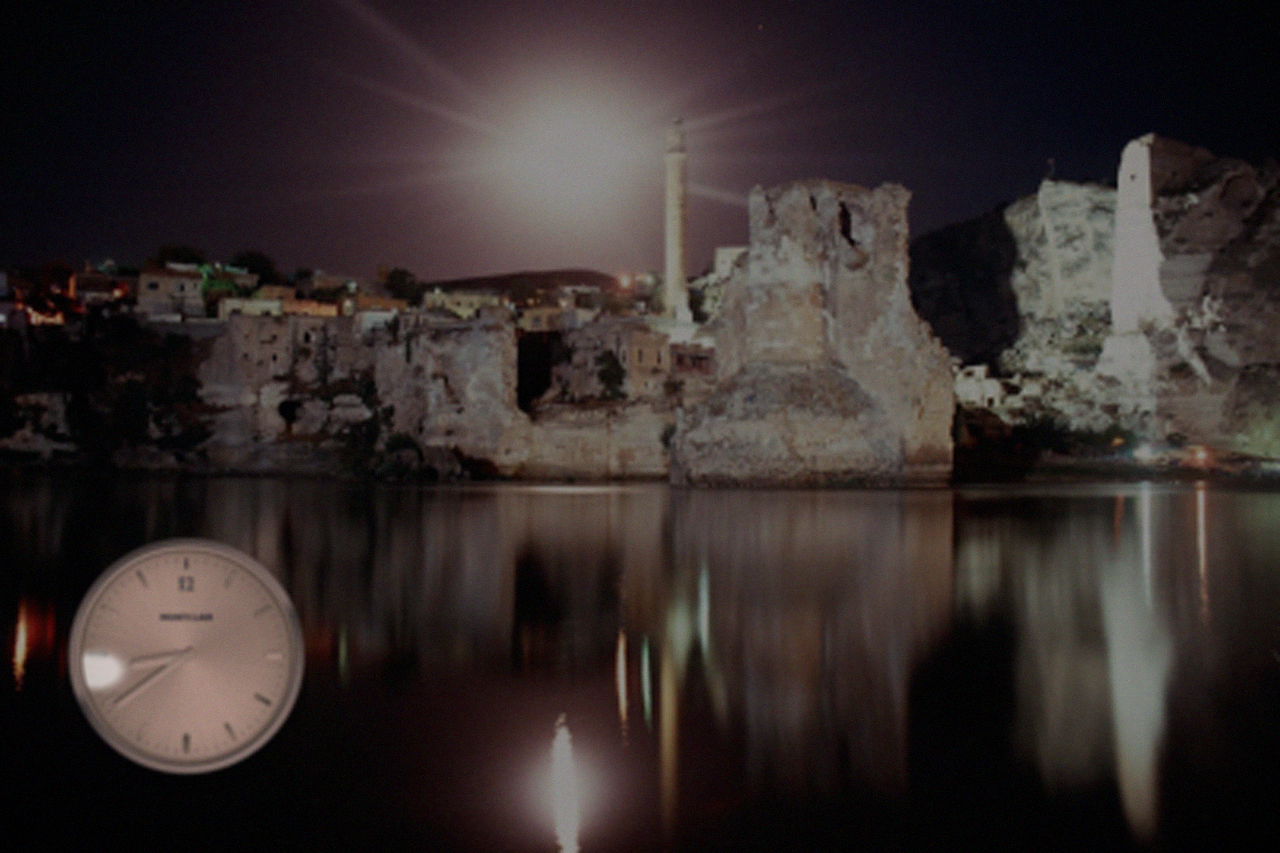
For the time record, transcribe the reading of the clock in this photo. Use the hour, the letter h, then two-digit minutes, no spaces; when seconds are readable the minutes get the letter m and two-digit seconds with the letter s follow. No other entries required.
8h39
